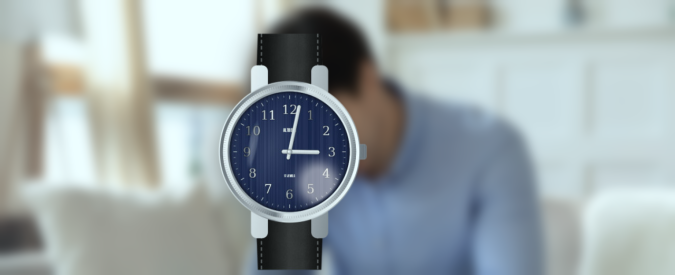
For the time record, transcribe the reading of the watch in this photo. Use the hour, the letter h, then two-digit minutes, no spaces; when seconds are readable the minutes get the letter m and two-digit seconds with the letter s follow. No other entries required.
3h02
